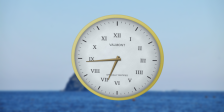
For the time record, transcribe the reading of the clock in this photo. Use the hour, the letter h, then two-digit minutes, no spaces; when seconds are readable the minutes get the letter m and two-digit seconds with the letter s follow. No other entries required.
6h44
